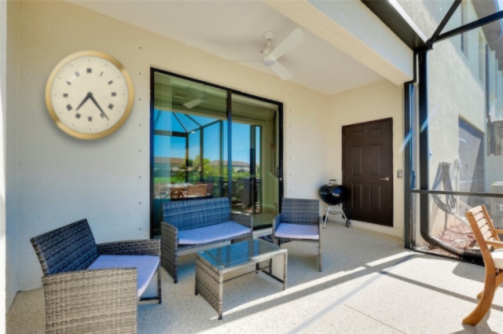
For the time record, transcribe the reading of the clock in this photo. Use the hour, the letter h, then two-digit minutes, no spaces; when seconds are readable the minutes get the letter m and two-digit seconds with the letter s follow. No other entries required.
7h24
